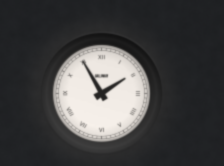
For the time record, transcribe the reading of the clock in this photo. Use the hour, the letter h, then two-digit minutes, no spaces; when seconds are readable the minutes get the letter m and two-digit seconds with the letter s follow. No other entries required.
1h55
